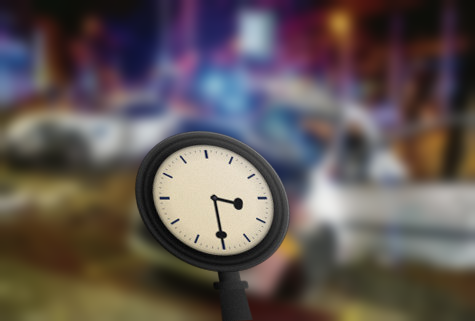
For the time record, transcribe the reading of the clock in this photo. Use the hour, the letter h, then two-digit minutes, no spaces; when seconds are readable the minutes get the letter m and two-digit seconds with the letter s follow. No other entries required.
3h30
